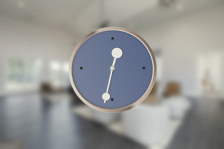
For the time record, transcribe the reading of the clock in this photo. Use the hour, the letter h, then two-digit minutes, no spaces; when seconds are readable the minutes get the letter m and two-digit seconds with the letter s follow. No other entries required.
12h32
